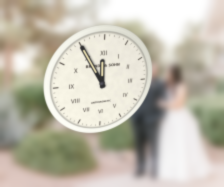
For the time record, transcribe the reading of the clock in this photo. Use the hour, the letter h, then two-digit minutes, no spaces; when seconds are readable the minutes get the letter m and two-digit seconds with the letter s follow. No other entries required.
11h55
